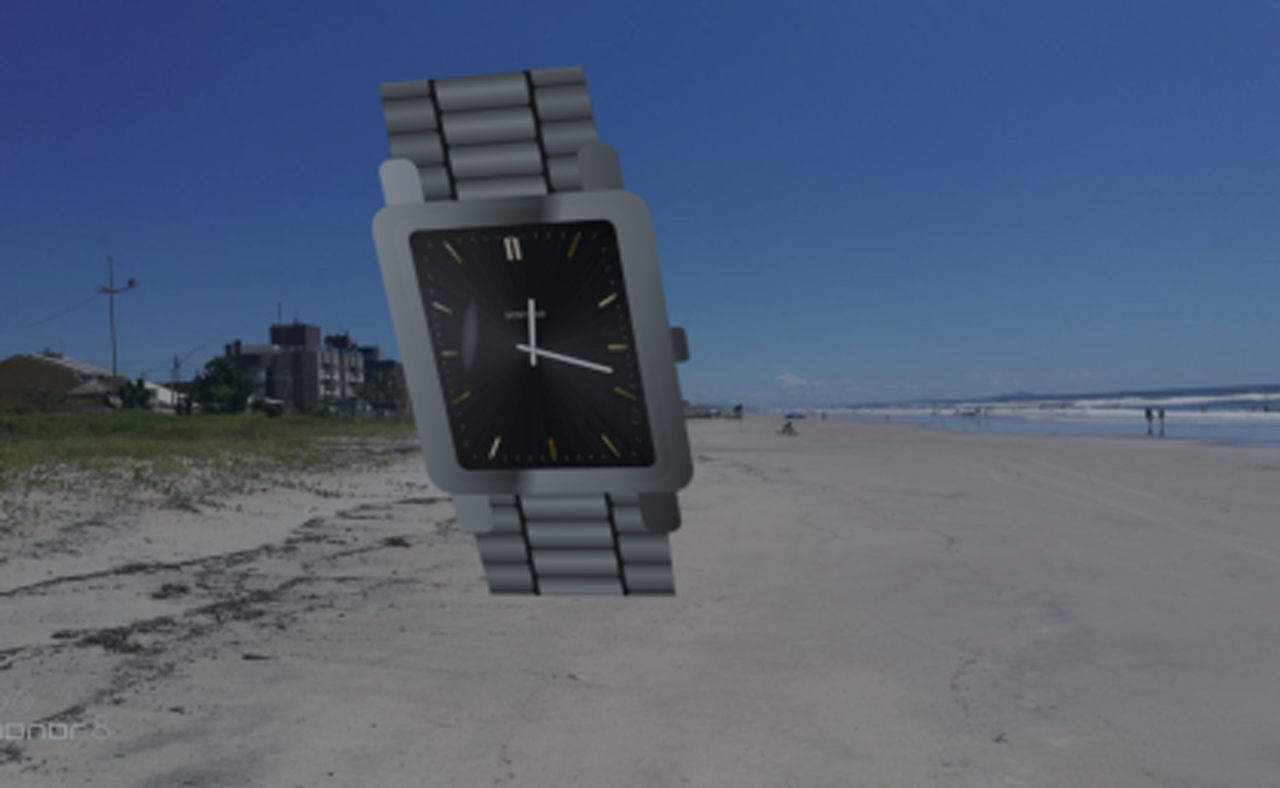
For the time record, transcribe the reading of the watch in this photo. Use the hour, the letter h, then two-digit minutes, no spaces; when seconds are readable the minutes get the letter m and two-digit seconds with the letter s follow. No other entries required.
12h18
